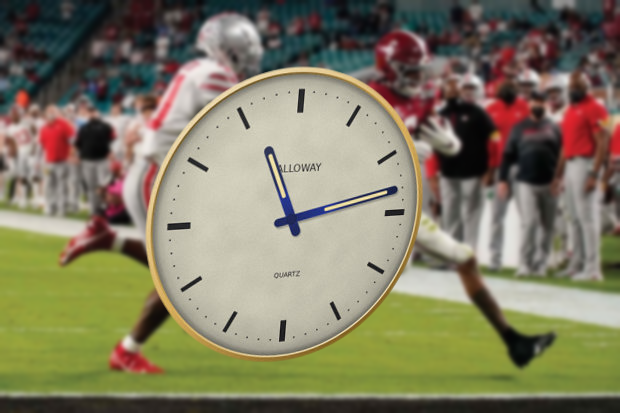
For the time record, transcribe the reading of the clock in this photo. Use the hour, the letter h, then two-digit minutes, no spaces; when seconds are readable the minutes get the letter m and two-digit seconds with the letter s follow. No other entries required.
11h13
